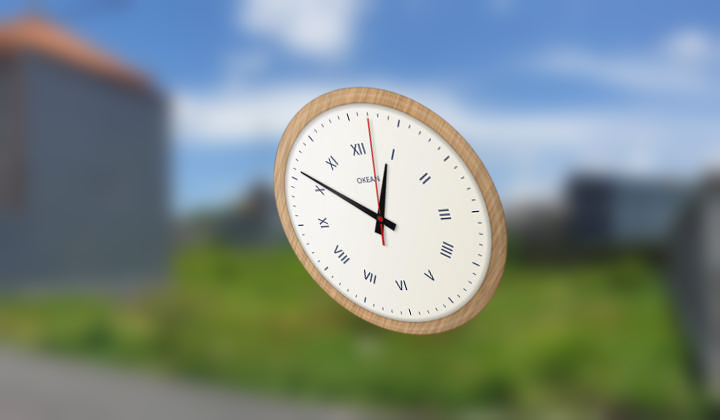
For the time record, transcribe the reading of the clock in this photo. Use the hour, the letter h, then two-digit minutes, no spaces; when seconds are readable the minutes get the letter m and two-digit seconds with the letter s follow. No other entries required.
12h51m02s
